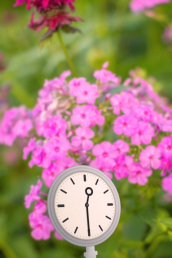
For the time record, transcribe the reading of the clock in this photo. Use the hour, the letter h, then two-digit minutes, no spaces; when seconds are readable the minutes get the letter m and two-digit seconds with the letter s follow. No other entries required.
12h30
